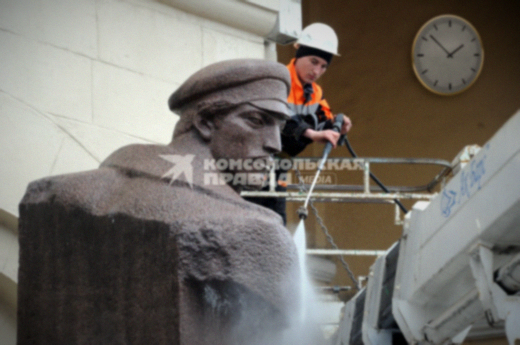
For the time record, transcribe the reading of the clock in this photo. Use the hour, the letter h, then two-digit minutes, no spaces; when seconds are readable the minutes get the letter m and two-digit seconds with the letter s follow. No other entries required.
1h52
